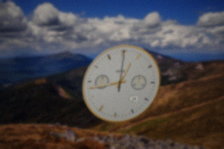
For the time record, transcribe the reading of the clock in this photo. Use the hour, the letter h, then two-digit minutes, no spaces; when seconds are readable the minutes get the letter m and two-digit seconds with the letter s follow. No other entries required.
12h43
